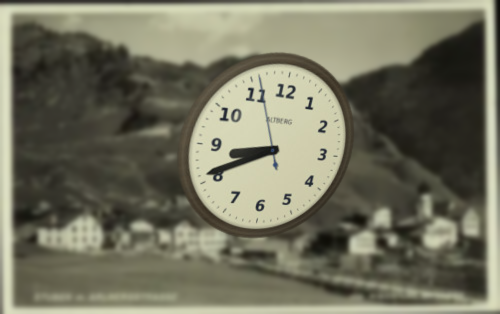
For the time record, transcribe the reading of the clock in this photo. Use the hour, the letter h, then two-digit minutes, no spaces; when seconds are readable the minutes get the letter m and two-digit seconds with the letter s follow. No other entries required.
8h40m56s
